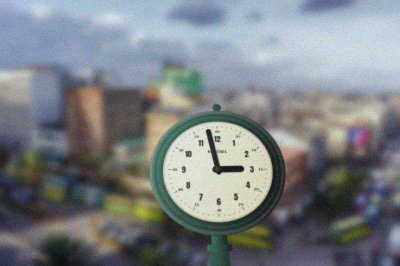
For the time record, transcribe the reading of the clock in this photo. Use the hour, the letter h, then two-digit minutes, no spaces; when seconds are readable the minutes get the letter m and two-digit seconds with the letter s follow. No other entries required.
2h58
